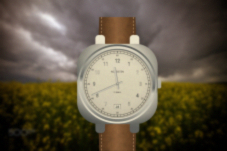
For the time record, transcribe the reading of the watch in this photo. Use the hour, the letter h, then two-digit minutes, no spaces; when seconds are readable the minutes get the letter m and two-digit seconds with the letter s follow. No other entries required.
11h41
